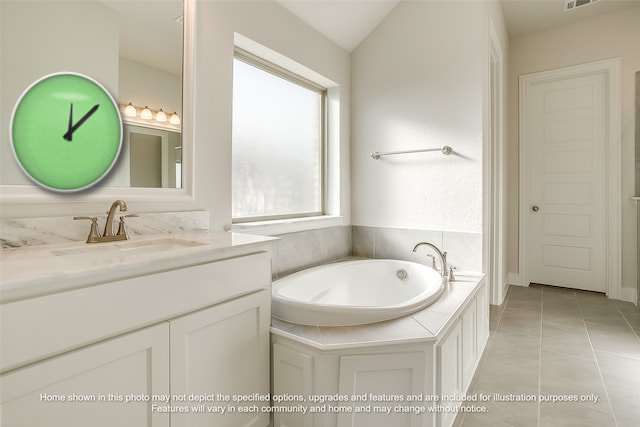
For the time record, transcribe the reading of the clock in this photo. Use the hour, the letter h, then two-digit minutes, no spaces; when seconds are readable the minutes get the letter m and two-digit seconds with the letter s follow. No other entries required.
12h08
